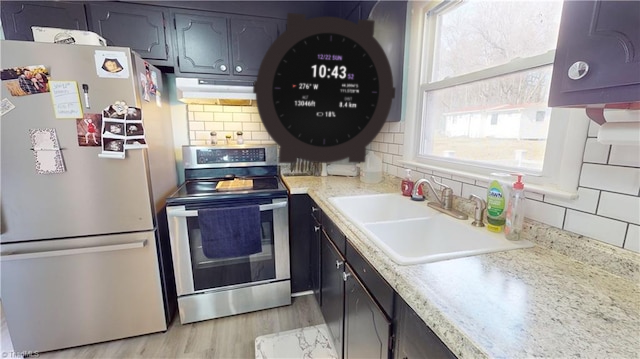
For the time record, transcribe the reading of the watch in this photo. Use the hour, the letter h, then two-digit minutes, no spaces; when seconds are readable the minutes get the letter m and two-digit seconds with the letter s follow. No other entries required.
10h43
